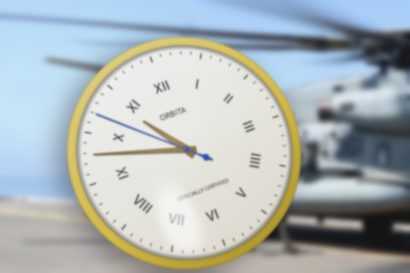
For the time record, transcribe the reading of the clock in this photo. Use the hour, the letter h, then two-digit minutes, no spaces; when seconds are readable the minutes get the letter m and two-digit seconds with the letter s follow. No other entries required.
10h47m52s
